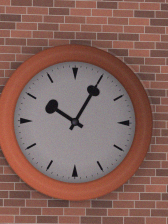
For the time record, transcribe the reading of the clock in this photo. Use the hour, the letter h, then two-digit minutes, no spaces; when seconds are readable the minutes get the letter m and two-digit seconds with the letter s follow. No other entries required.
10h05
